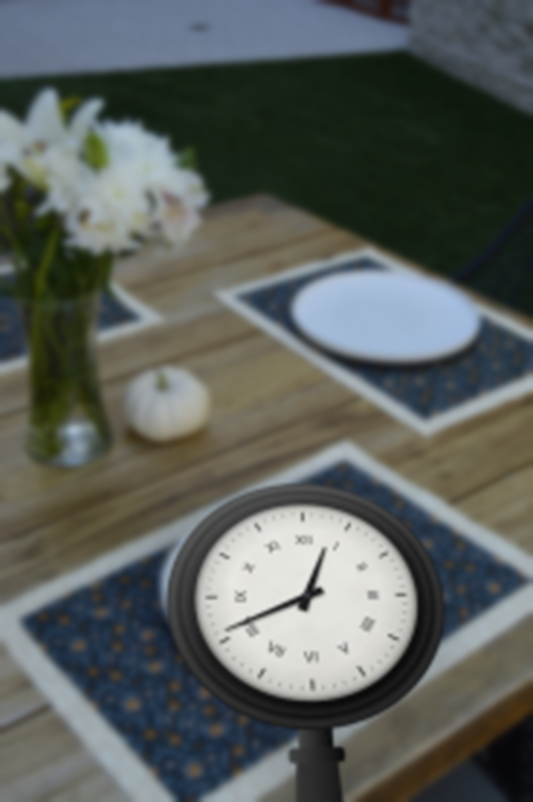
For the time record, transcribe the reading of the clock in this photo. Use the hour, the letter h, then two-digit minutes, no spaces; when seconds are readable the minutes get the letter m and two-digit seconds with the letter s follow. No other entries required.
12h41
